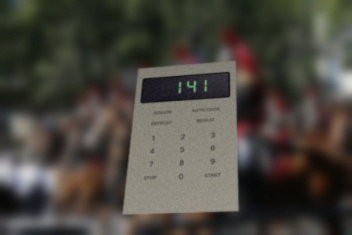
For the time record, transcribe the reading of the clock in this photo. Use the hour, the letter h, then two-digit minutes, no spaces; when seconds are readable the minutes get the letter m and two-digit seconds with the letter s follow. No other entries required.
1h41
